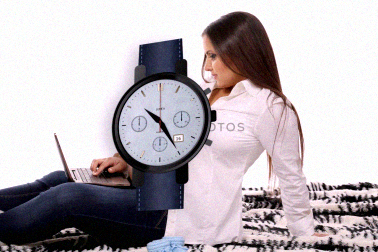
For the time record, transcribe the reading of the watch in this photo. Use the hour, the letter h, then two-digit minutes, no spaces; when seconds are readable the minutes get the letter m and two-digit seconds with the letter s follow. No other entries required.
10h25
